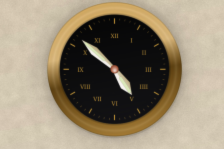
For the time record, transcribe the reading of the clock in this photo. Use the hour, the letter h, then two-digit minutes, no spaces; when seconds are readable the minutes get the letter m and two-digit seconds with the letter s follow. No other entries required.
4h52
